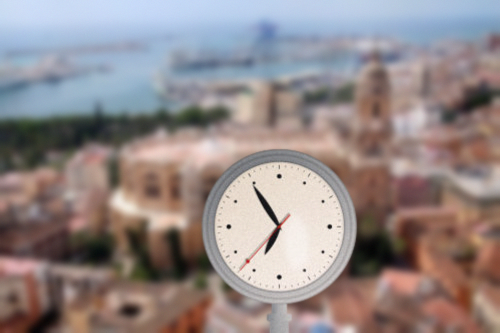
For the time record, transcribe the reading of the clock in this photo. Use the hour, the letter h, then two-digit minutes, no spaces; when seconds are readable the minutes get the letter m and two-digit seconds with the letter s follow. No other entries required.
6h54m37s
